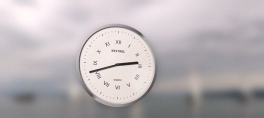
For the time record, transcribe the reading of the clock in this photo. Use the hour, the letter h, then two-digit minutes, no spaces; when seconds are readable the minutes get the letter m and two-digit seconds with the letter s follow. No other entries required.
2h42
